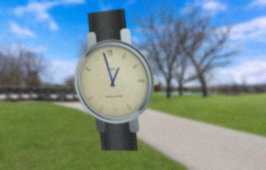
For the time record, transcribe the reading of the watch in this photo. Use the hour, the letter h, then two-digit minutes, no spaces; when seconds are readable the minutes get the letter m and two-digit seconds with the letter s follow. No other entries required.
12h58
